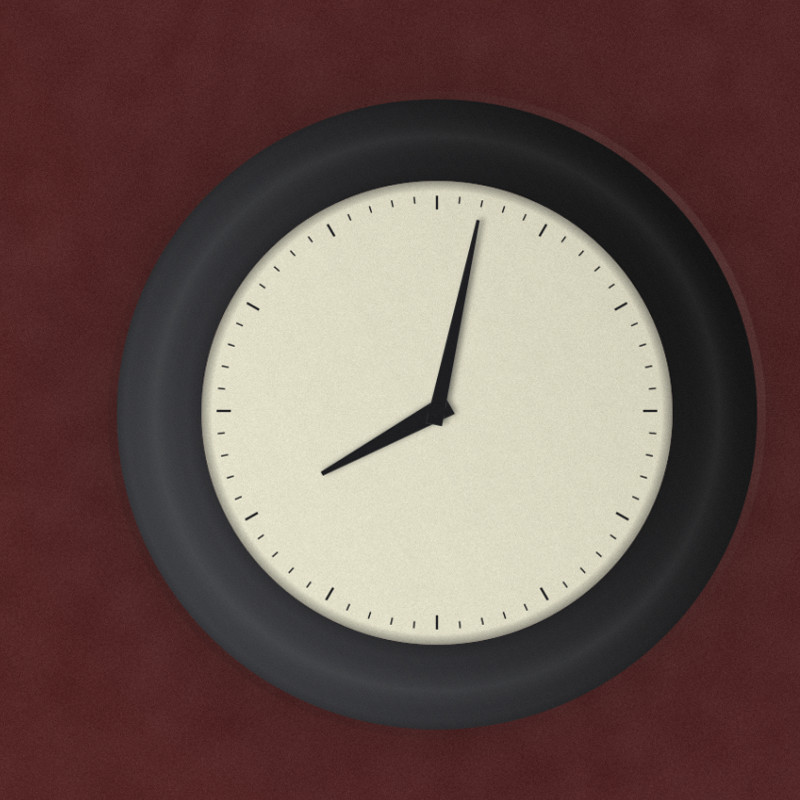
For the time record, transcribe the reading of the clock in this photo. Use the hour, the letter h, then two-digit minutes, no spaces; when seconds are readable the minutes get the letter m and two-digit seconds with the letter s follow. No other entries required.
8h02
